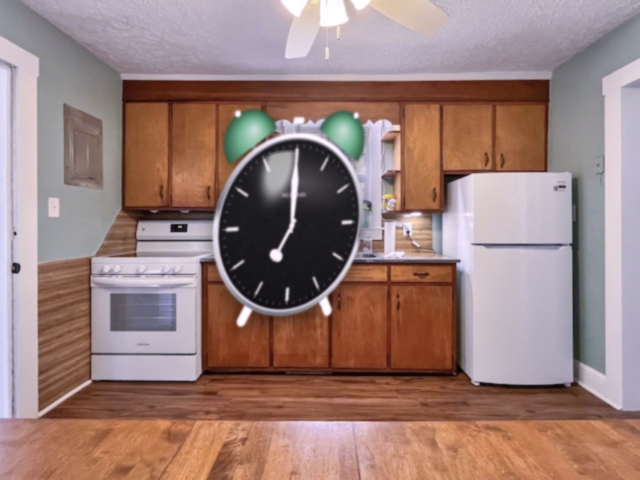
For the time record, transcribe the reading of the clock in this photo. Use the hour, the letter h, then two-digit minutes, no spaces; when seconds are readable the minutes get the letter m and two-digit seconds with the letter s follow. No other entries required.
7h00
